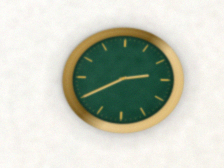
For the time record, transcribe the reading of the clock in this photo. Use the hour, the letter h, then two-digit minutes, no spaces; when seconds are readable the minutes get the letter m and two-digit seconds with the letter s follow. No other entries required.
2h40
